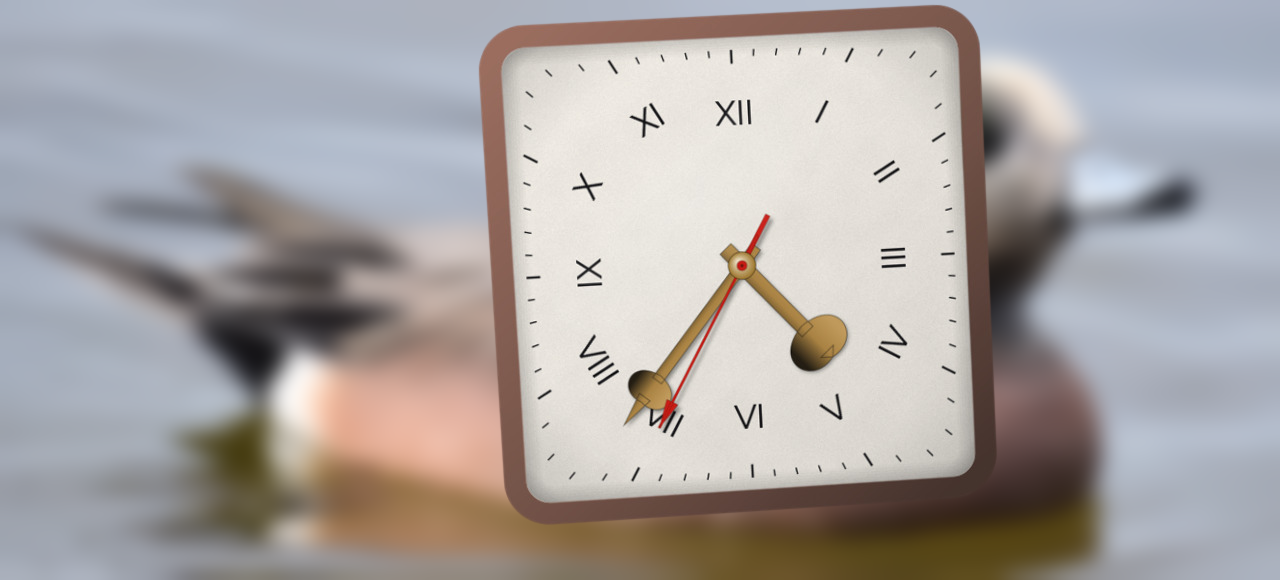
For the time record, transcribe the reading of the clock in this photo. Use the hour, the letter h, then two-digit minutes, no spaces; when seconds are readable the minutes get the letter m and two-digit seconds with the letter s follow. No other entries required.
4h36m35s
